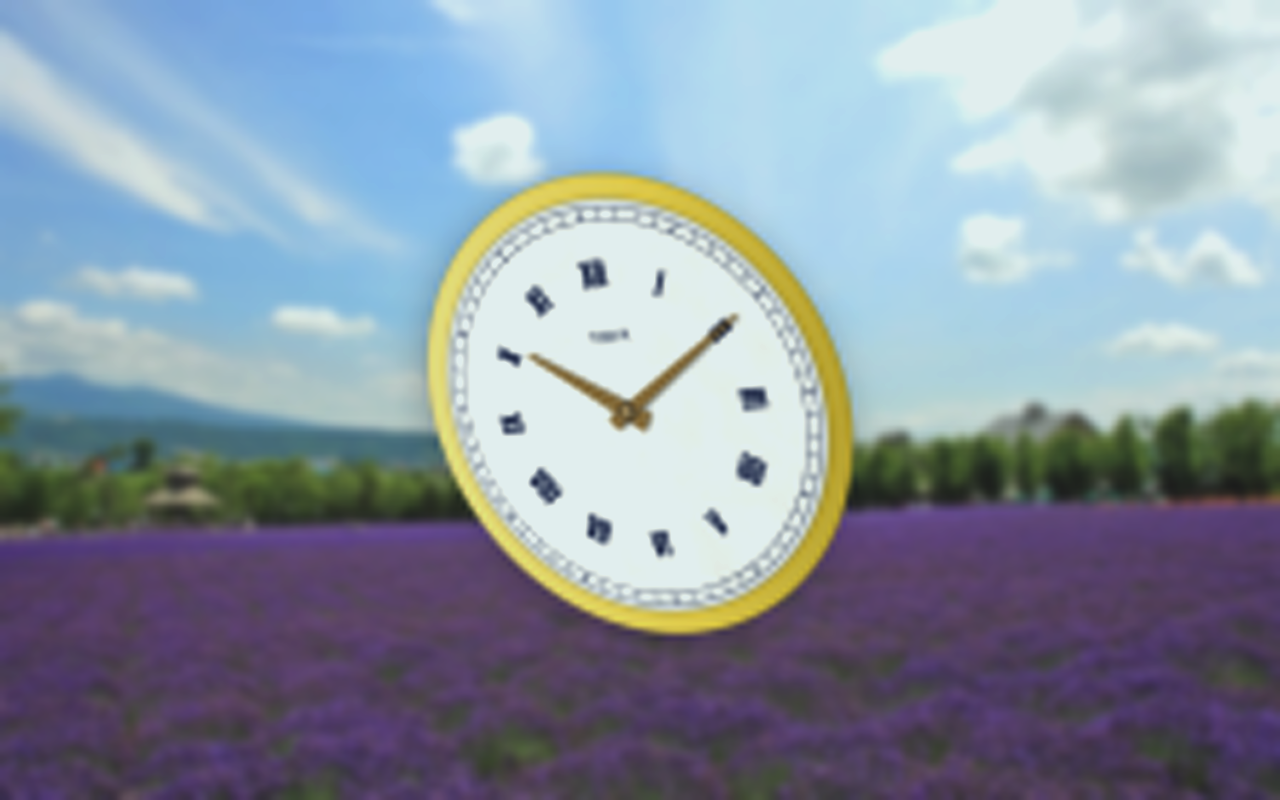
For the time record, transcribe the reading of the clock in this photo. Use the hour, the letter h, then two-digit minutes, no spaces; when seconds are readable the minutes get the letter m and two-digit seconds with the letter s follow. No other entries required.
10h10
